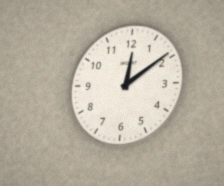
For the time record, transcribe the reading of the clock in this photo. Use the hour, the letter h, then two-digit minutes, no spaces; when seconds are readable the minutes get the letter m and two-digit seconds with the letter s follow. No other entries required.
12h09
